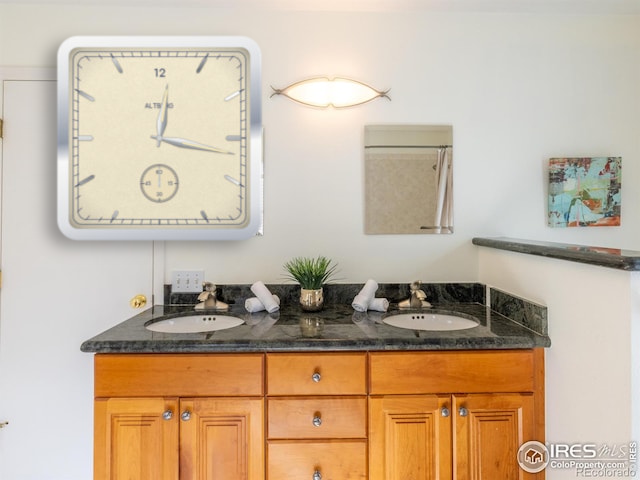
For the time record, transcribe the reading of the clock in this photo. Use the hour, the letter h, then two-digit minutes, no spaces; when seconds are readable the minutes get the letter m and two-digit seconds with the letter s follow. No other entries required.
12h17
